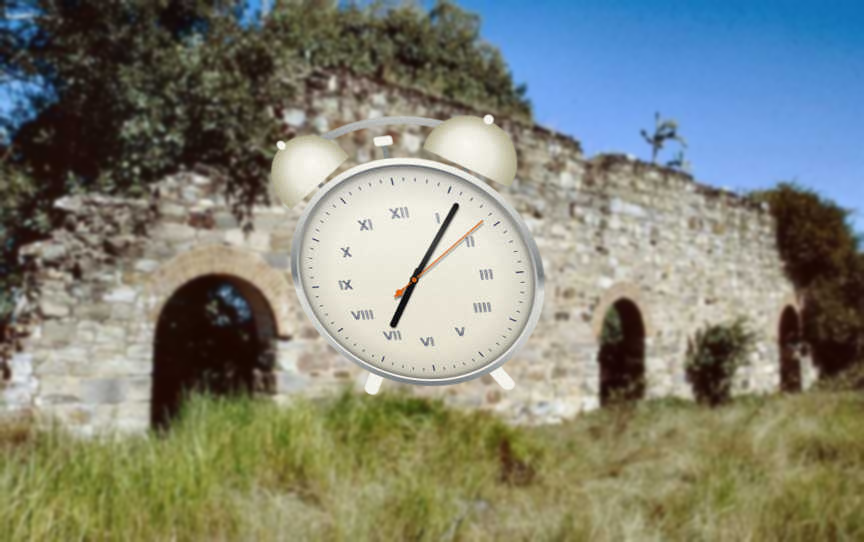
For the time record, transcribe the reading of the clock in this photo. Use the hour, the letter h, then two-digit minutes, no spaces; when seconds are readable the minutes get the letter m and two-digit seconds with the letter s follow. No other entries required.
7h06m09s
